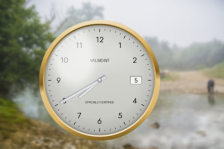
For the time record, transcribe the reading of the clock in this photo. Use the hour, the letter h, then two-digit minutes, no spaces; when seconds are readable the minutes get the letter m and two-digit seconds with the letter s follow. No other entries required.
7h40
